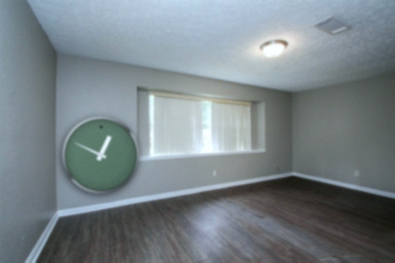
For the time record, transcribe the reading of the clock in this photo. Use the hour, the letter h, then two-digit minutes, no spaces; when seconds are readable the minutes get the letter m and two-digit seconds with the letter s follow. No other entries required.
12h49
